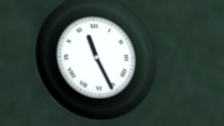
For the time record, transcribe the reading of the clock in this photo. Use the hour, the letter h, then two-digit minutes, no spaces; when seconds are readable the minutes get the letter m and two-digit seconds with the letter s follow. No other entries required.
11h26
